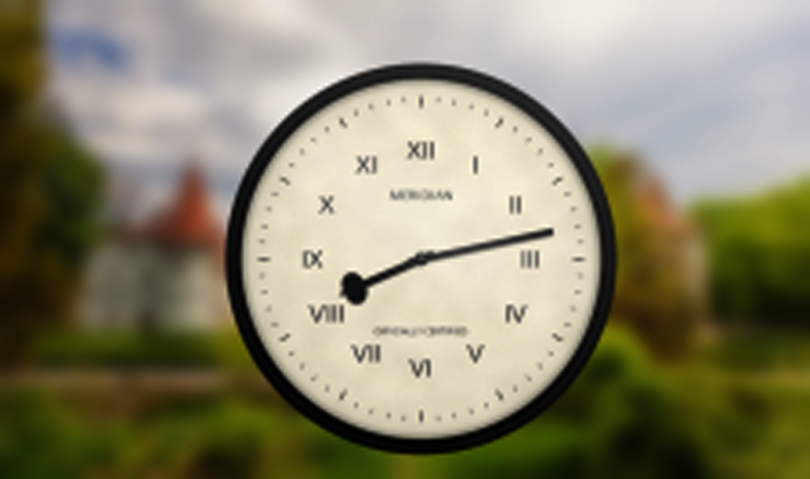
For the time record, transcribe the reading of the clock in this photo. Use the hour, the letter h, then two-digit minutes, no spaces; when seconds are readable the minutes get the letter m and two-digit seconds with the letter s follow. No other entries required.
8h13
